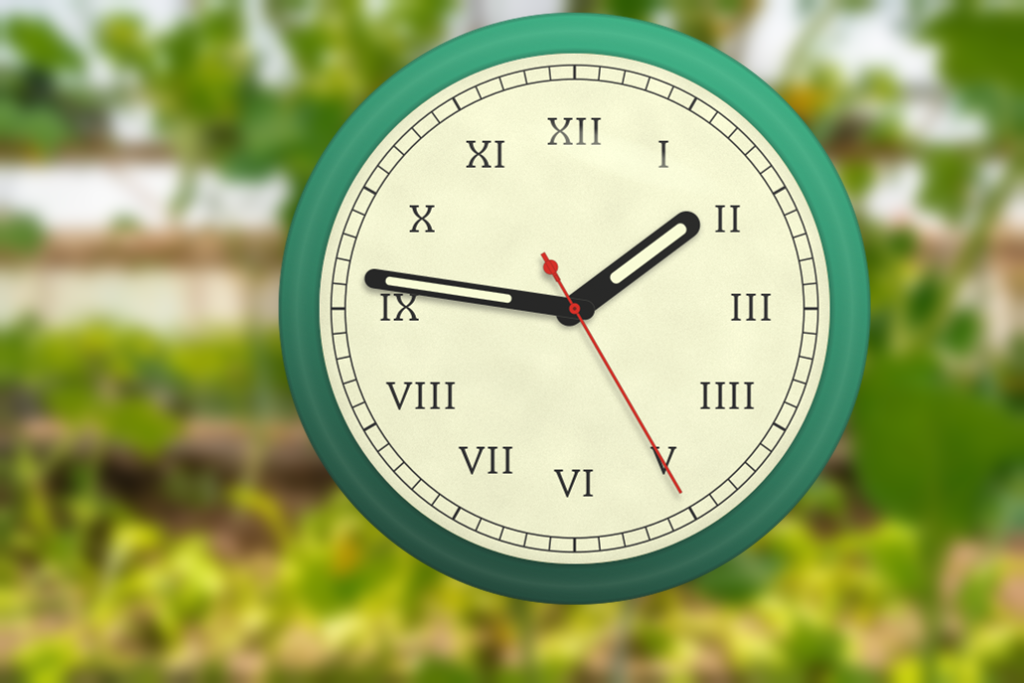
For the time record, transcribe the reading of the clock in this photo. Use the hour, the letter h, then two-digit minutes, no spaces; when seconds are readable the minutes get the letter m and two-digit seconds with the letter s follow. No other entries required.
1h46m25s
